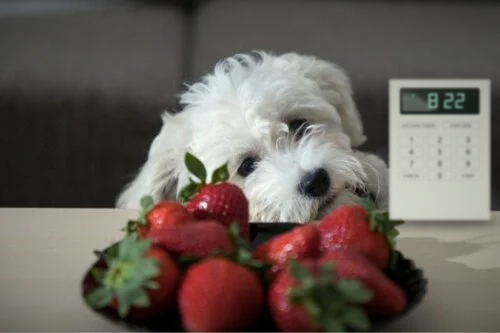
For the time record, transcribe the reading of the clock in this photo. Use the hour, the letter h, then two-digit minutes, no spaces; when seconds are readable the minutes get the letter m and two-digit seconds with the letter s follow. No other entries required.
8h22
